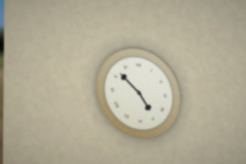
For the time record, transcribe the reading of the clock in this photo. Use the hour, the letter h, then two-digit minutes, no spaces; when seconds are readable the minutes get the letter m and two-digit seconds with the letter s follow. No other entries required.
4h52
